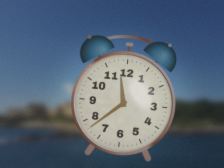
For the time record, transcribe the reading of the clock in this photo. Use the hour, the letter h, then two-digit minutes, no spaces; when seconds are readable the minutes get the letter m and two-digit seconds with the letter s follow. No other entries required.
11h38
